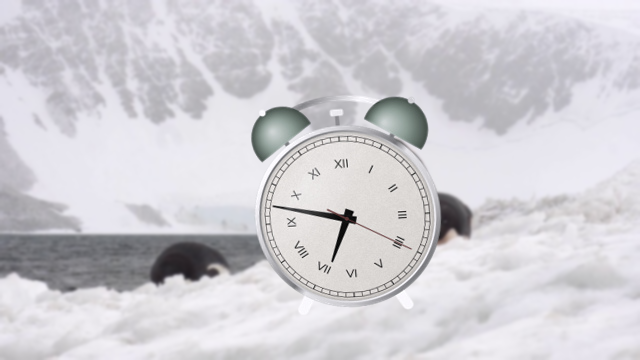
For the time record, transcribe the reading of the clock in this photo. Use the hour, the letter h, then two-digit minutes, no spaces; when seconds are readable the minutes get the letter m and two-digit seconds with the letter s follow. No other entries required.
6h47m20s
